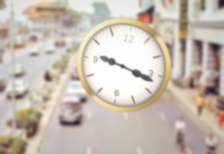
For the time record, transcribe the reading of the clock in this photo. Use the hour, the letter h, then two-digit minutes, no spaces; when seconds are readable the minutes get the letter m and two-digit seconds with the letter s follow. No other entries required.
9h17
